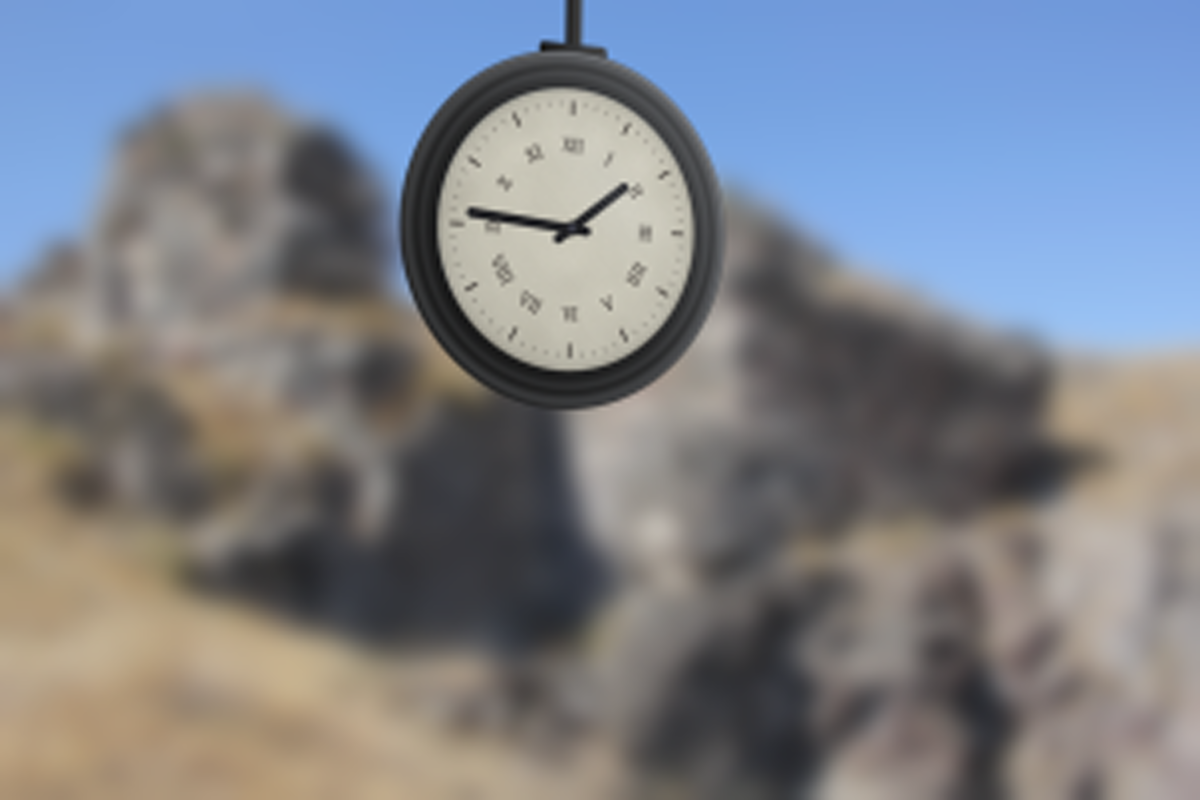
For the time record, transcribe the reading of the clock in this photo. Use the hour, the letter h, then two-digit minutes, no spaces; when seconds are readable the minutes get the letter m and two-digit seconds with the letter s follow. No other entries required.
1h46
